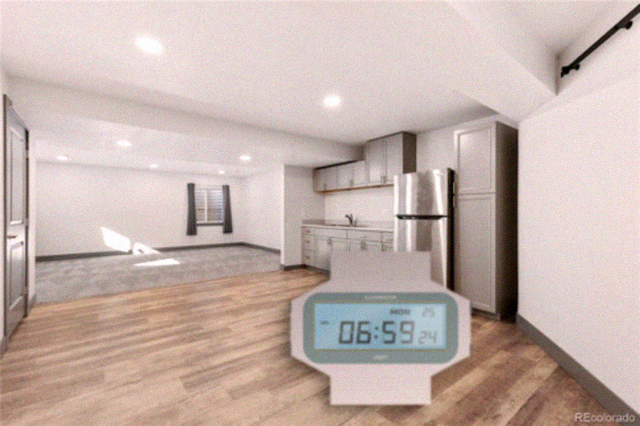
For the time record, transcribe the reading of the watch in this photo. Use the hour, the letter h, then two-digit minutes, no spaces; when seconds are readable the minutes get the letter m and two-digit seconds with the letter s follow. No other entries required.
6h59m24s
